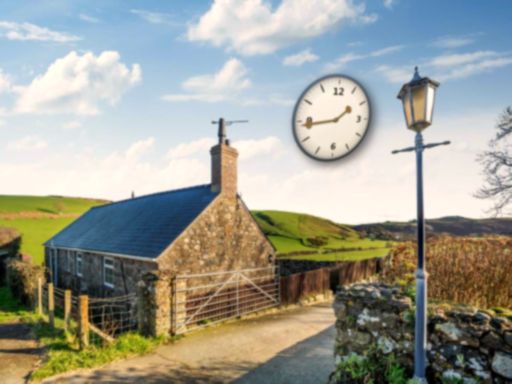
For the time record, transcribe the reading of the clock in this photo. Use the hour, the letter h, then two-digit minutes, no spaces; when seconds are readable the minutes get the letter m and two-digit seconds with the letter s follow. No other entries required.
1h44
